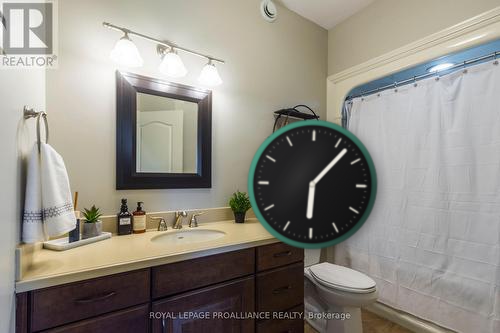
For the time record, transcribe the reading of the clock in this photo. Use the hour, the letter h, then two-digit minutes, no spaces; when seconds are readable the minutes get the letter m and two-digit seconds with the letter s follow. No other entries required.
6h07
